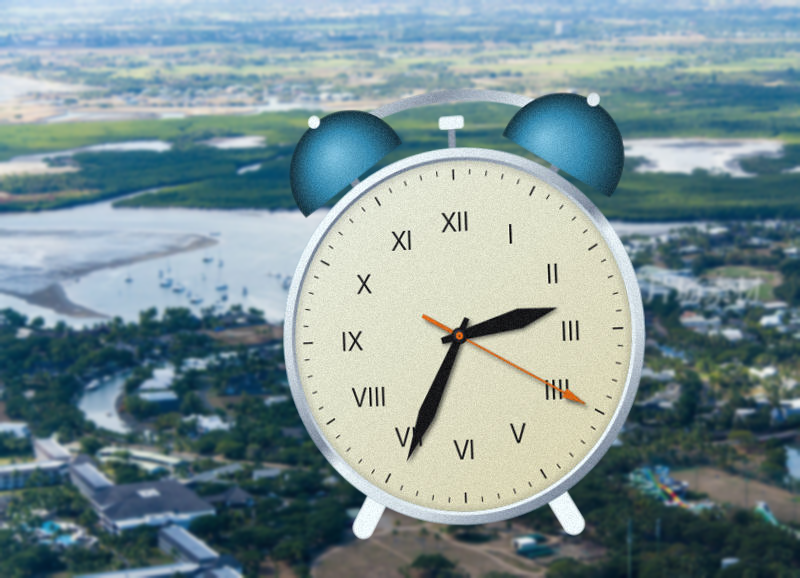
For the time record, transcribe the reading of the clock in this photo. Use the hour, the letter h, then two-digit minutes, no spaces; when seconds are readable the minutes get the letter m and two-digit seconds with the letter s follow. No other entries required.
2h34m20s
